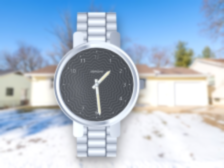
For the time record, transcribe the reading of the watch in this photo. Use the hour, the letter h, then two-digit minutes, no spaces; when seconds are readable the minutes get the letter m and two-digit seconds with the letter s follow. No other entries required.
1h29
